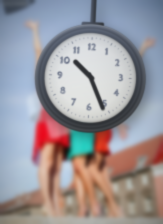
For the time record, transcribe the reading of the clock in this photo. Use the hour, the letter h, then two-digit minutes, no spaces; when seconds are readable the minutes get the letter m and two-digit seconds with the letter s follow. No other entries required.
10h26
